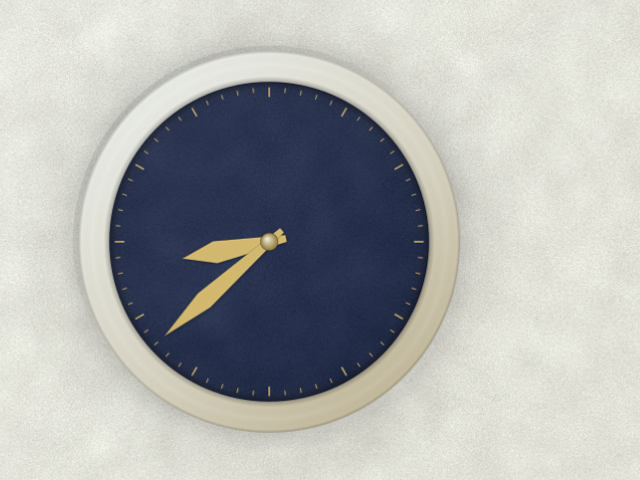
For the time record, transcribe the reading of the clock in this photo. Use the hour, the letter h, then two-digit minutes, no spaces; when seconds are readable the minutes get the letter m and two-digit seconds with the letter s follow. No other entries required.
8h38
